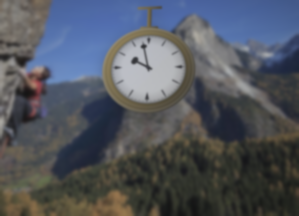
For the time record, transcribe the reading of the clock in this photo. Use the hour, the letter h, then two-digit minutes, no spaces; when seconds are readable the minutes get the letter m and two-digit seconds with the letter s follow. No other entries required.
9h58
